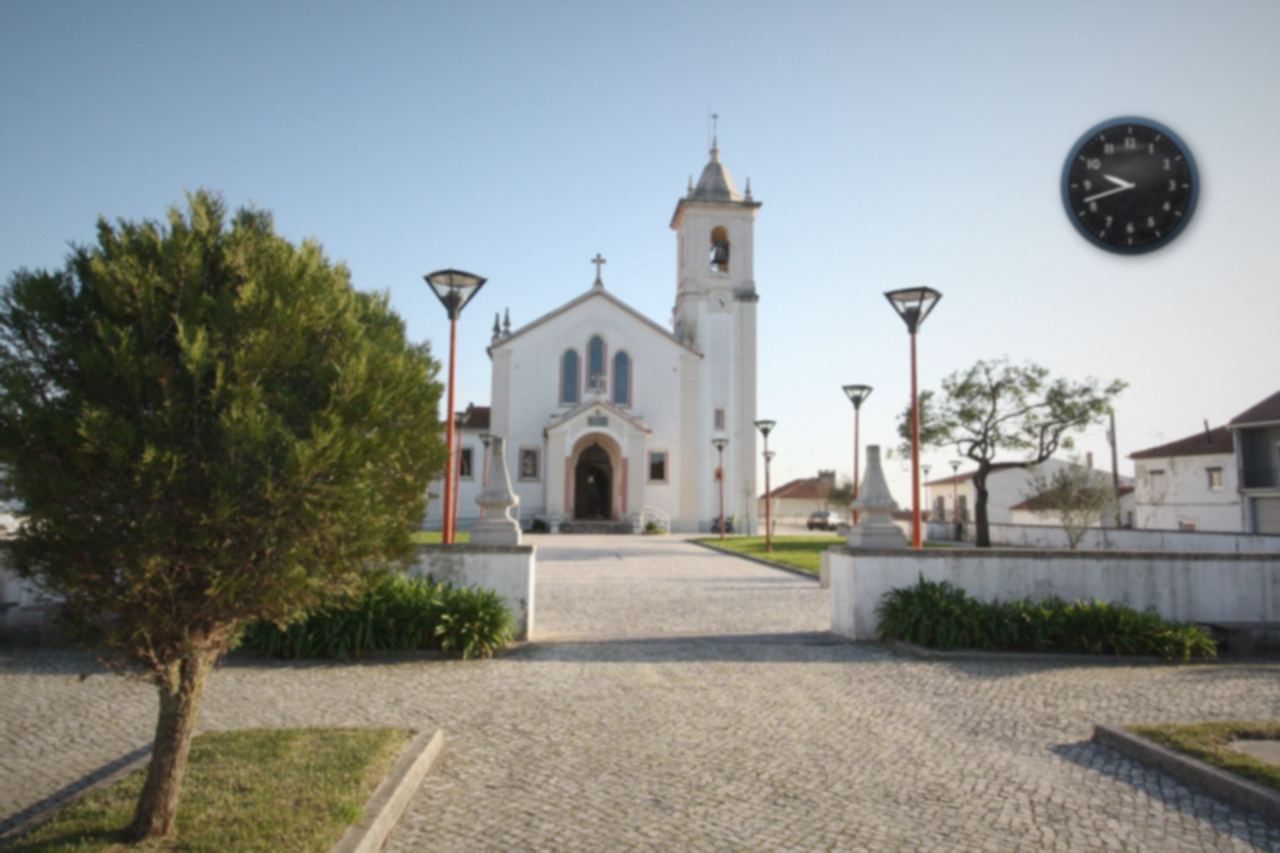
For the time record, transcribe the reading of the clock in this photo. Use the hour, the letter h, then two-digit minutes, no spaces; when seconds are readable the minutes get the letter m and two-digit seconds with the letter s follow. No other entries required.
9h42
